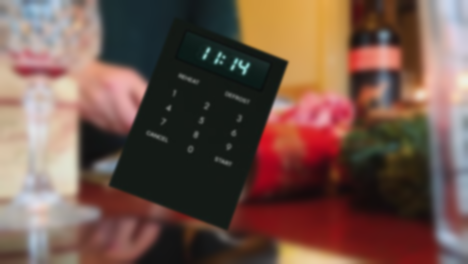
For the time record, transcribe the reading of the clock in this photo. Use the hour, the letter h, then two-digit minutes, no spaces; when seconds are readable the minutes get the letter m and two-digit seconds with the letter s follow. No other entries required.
11h14
